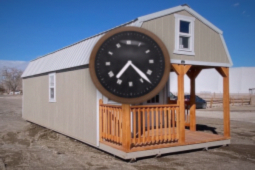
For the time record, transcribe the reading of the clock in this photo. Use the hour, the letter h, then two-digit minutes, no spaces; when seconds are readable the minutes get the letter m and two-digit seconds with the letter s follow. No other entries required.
7h23
